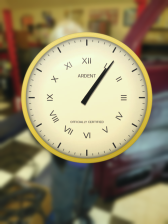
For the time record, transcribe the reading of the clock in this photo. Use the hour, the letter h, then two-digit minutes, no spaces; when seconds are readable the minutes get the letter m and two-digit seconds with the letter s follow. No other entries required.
1h06
